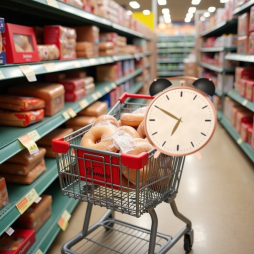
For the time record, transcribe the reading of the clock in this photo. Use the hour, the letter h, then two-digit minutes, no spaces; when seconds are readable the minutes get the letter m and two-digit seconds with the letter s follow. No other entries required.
6h50
